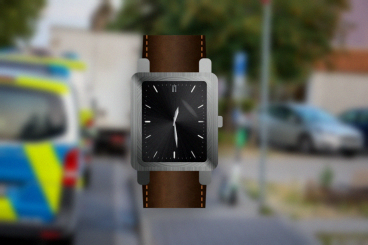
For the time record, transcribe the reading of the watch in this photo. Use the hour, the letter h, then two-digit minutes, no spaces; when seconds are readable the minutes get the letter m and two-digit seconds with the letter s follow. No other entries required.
12h29
